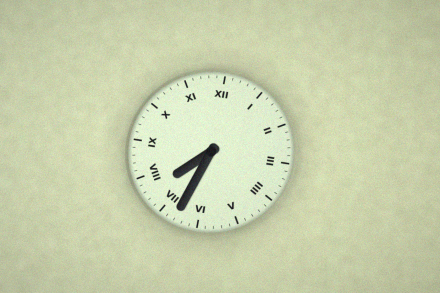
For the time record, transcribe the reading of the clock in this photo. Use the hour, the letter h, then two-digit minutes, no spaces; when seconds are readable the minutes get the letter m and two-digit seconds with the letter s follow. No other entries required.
7h33
